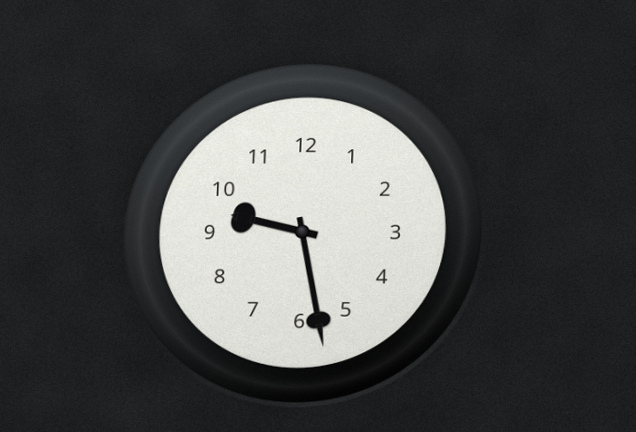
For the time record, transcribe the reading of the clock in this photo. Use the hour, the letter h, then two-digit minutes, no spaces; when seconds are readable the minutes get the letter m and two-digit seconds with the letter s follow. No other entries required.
9h28
